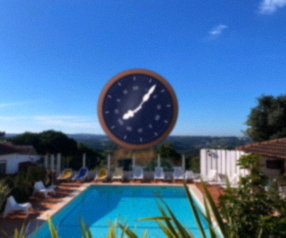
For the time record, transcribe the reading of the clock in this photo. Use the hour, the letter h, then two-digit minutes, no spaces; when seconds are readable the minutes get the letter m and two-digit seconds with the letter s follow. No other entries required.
8h07
